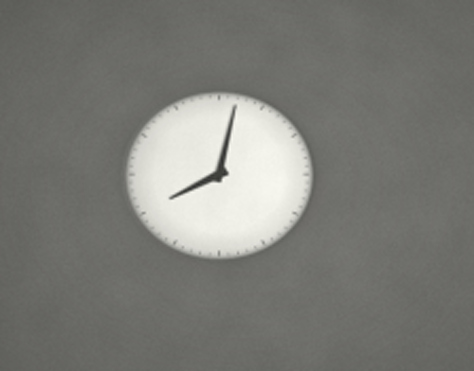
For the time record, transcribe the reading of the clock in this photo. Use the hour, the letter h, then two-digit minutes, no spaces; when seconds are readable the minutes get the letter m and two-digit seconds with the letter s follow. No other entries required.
8h02
